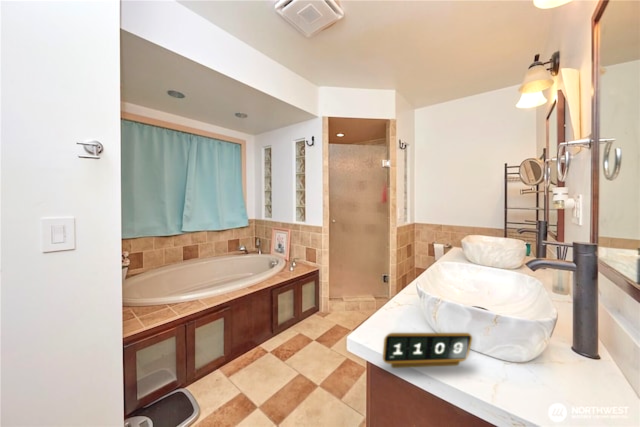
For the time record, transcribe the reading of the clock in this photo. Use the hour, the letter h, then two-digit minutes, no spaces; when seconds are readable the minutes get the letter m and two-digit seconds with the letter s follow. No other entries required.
11h09
